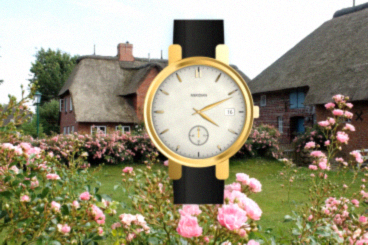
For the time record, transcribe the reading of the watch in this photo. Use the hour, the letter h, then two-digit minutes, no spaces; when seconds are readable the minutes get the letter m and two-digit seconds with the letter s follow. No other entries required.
4h11
